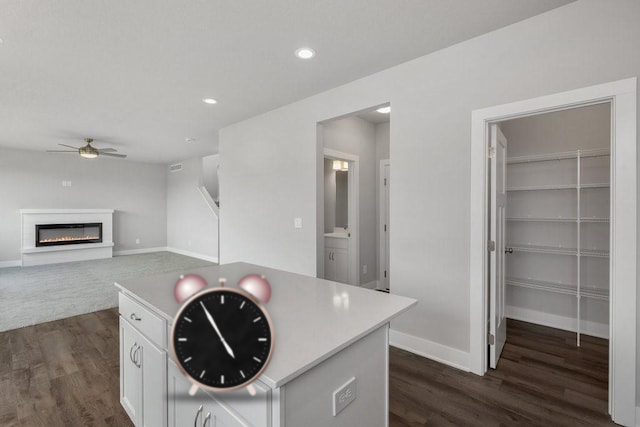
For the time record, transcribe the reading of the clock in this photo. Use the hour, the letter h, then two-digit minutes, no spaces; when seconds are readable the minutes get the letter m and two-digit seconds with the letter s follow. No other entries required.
4h55
